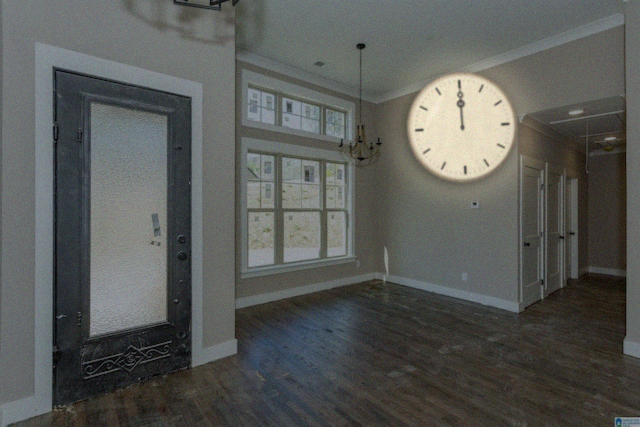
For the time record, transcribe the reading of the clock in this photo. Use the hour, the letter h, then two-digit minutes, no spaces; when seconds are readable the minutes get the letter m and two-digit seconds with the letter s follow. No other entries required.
12h00
